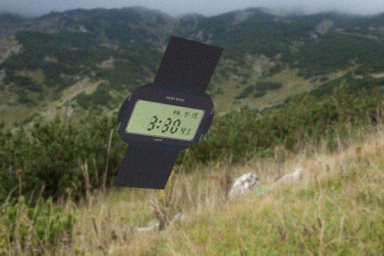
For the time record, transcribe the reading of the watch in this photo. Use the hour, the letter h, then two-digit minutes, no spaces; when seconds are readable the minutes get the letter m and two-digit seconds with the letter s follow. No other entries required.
3h30m41s
